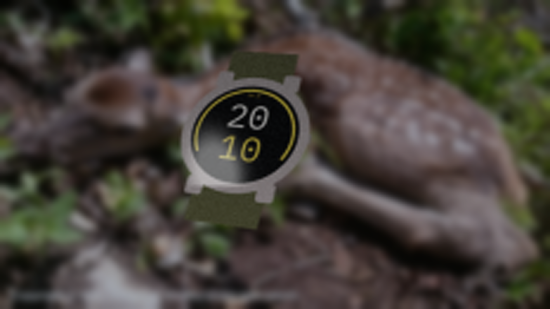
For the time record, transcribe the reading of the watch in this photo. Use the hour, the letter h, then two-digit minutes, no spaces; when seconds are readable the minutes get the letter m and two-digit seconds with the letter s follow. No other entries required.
20h10
